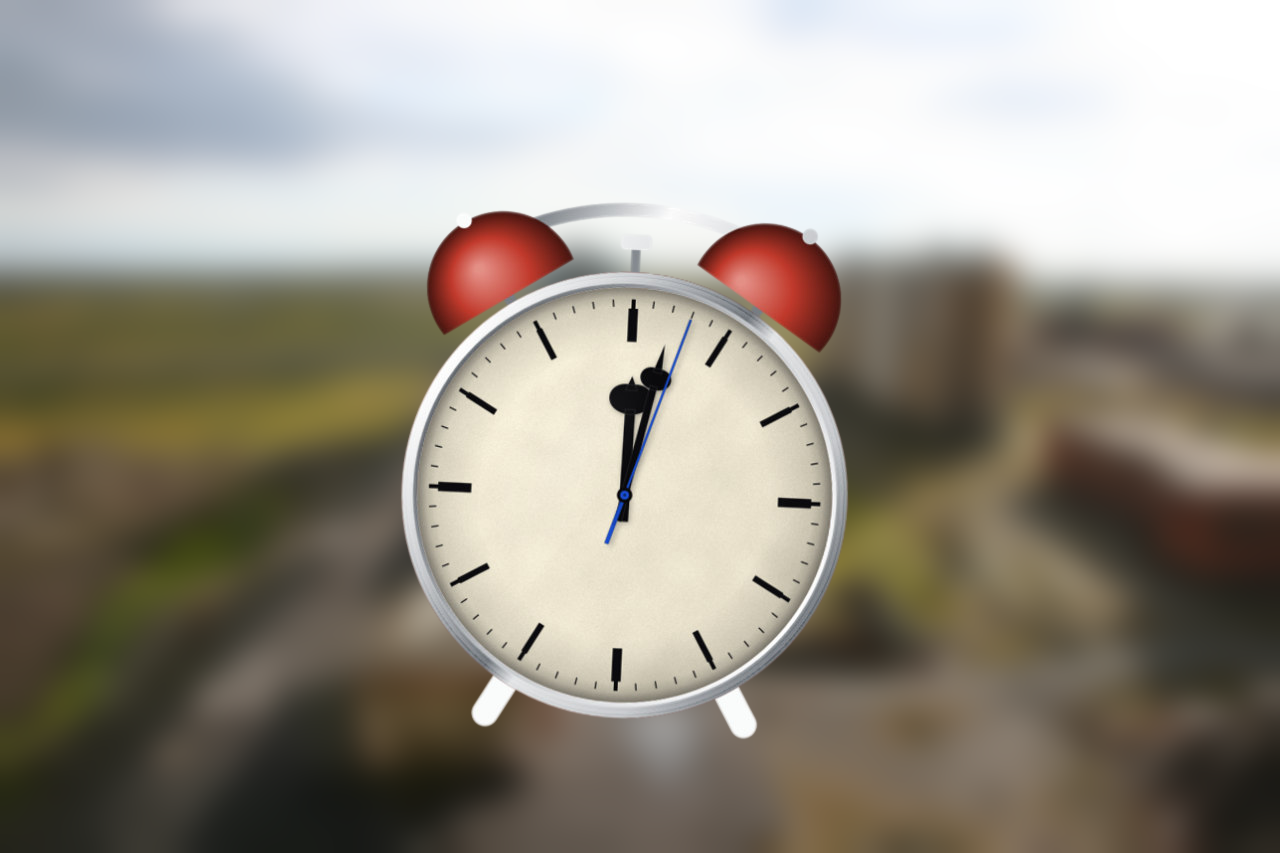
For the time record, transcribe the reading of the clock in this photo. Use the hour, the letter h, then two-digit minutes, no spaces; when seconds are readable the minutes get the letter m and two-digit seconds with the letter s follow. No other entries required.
12h02m03s
